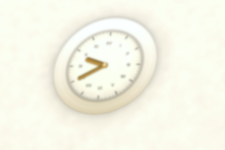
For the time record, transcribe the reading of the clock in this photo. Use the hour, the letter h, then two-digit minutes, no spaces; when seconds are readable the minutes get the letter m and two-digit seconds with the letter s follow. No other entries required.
9h40
